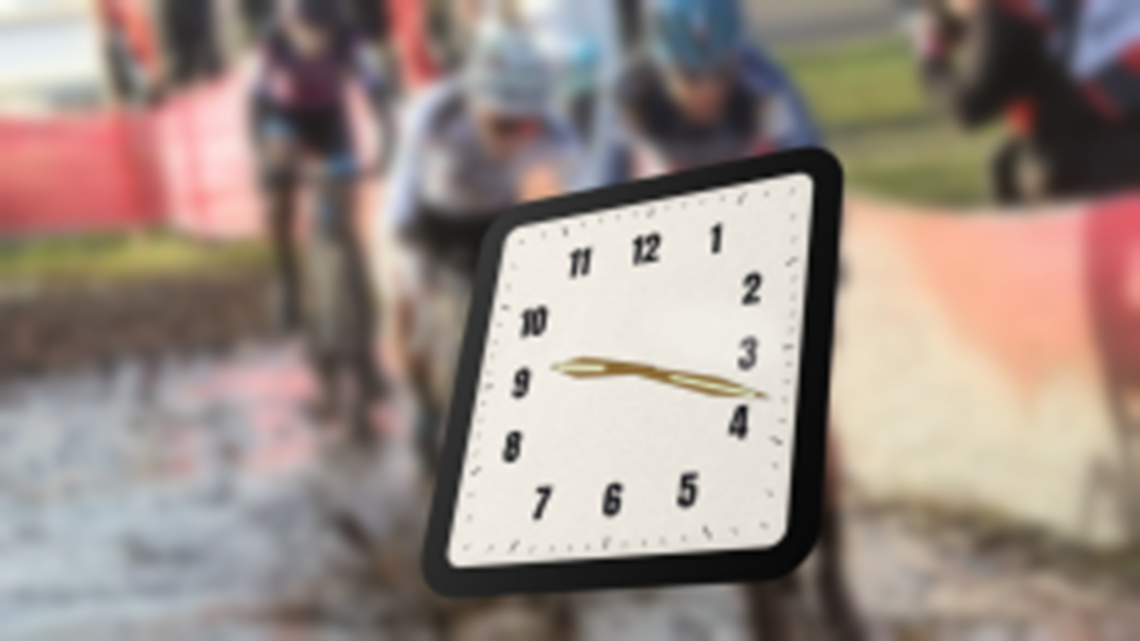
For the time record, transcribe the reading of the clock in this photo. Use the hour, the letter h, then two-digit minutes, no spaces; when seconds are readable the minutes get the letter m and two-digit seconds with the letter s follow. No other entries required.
9h18
